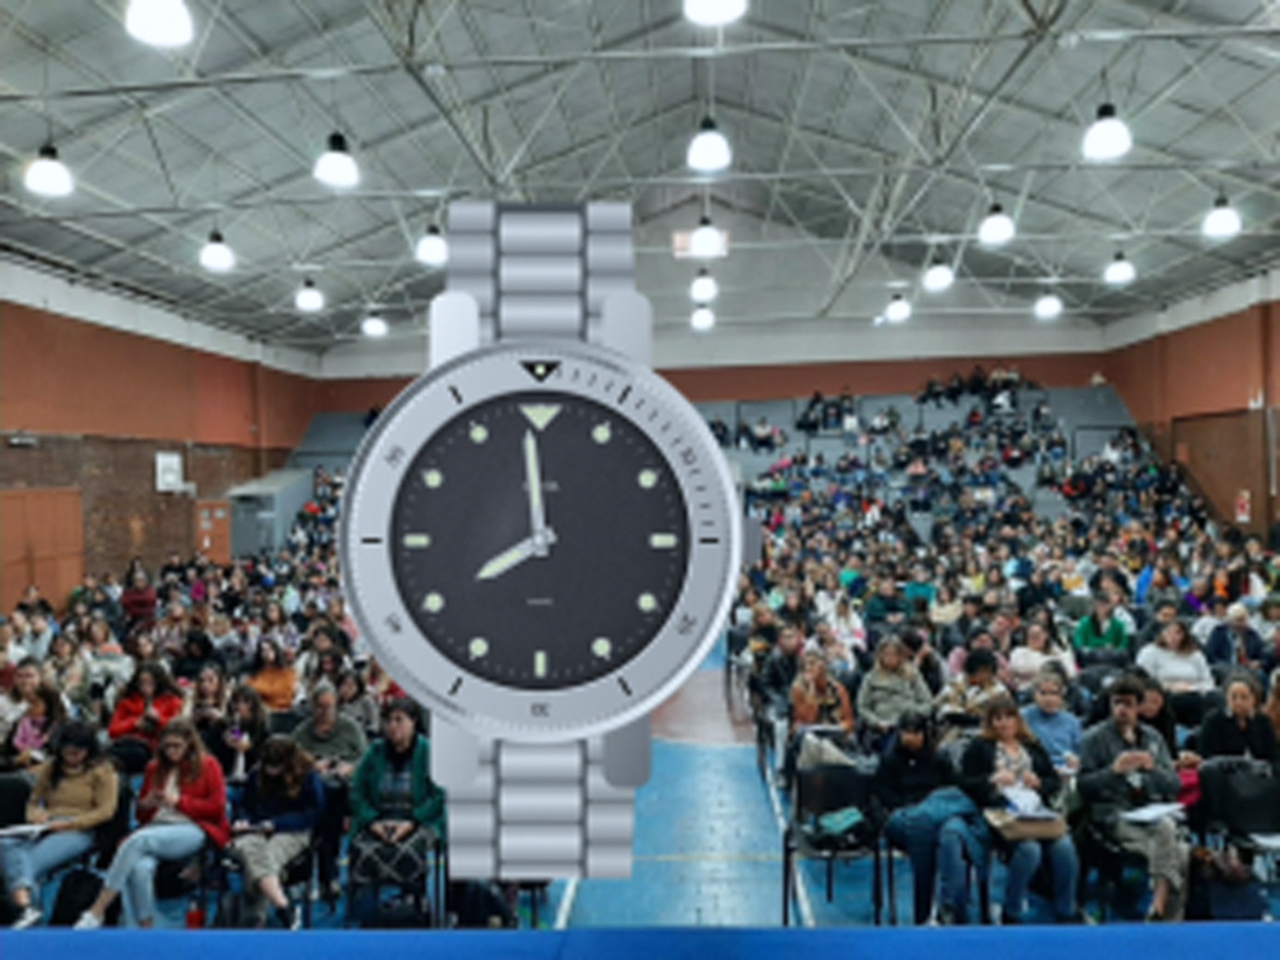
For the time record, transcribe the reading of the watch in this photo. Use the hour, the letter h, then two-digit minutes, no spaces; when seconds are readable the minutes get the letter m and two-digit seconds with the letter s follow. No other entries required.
7h59
